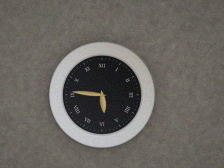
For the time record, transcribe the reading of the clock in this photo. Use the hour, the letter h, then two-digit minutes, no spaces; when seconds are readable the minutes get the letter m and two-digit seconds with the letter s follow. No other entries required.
5h46
